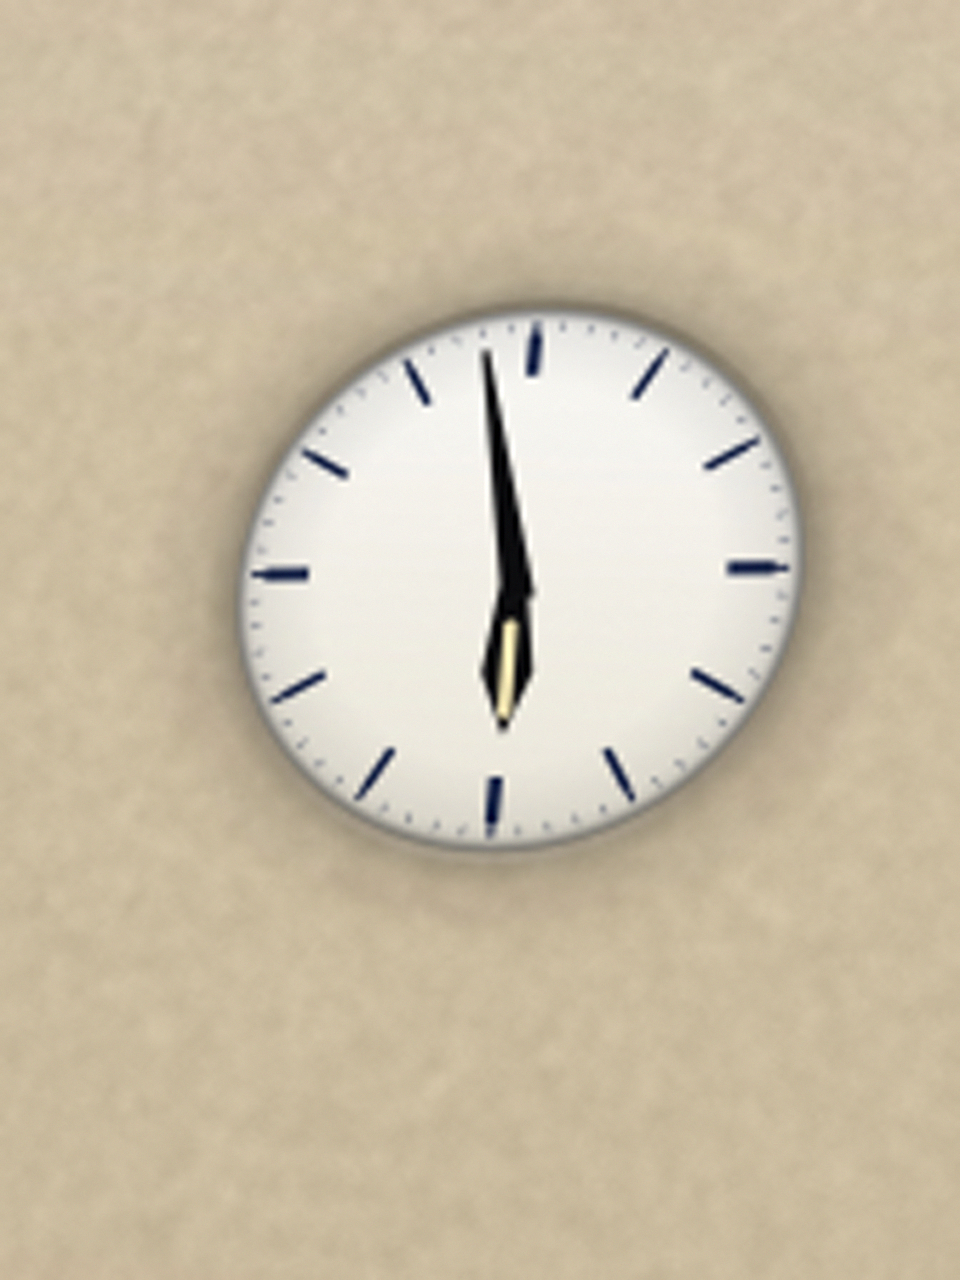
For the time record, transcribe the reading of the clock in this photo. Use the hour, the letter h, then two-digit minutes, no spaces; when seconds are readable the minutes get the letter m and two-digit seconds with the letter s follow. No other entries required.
5h58
